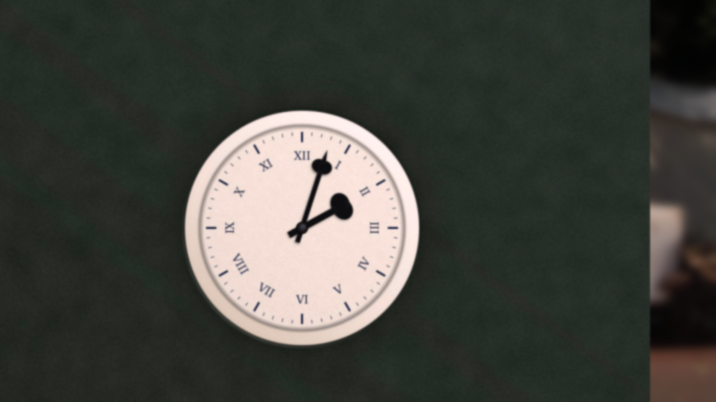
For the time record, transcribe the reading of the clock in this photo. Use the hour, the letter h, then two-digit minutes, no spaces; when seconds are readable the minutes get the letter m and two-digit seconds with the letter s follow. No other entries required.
2h03
